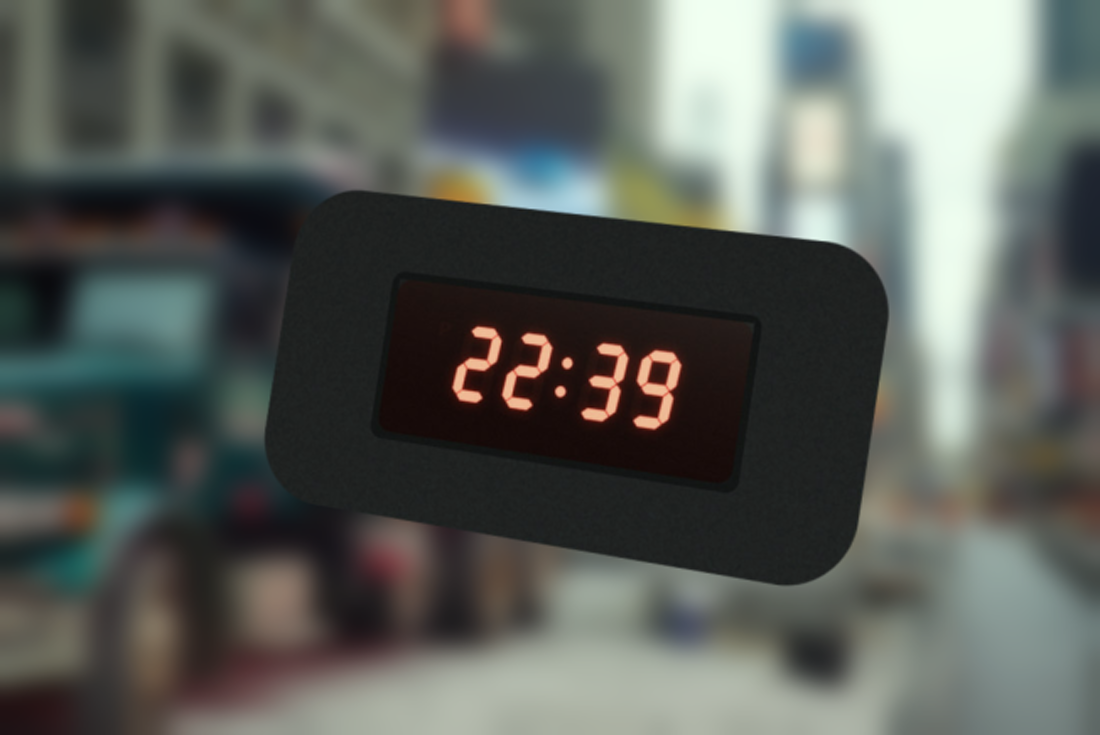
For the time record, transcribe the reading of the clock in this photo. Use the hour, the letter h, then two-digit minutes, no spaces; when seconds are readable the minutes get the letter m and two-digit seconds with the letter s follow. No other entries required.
22h39
